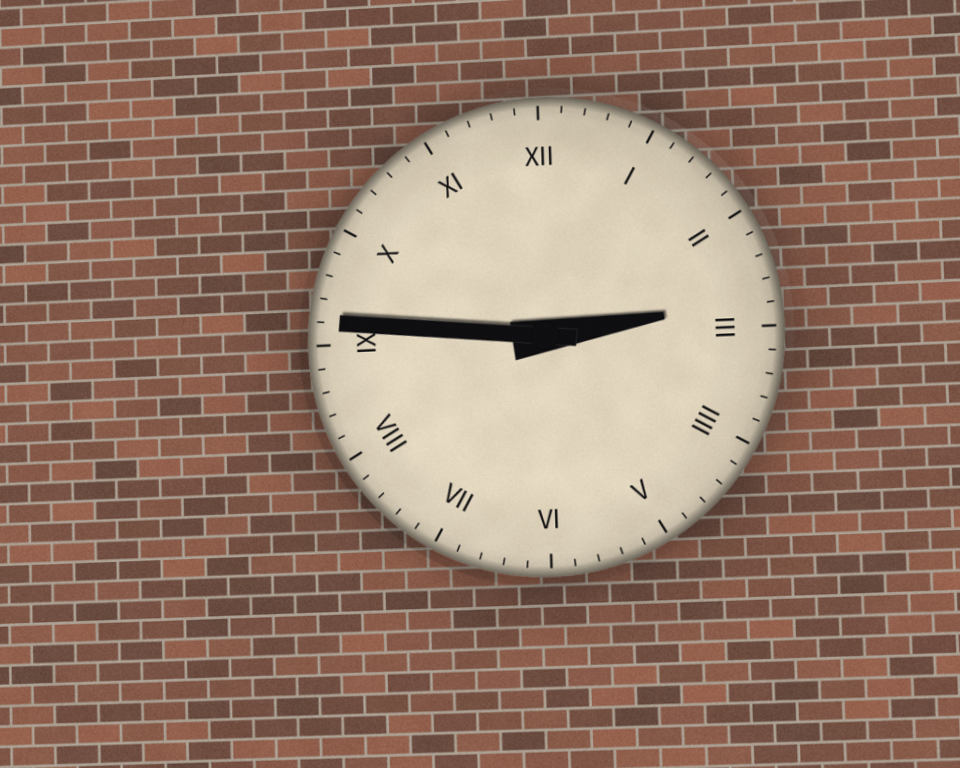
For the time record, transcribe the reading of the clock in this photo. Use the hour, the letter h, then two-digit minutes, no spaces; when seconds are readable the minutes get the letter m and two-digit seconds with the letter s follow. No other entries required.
2h46
